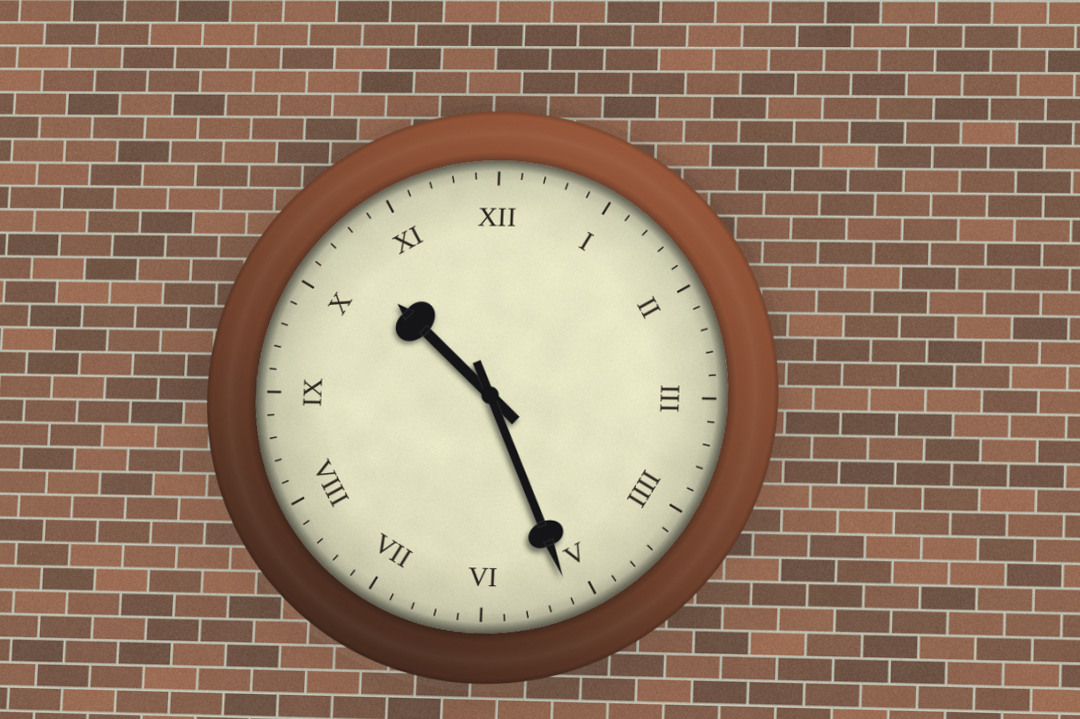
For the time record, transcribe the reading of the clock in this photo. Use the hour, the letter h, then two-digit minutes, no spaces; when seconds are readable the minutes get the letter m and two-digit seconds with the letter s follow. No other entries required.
10h26
